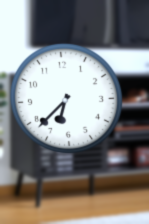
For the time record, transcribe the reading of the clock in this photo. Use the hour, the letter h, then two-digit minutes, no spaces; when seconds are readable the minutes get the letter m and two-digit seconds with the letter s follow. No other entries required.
6h38
